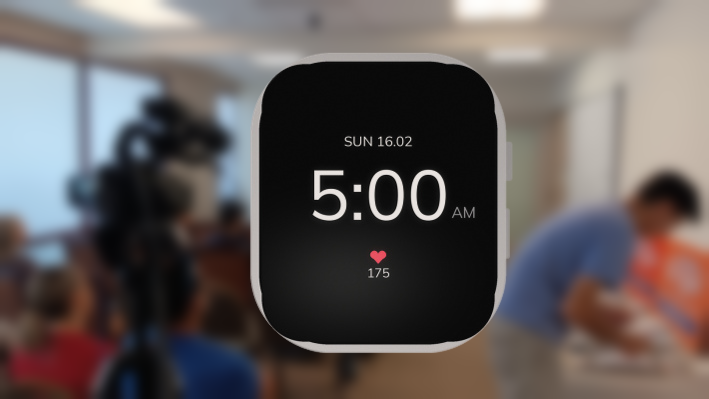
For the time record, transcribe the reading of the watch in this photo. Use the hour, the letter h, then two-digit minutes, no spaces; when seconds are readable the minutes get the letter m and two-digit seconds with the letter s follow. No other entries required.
5h00
